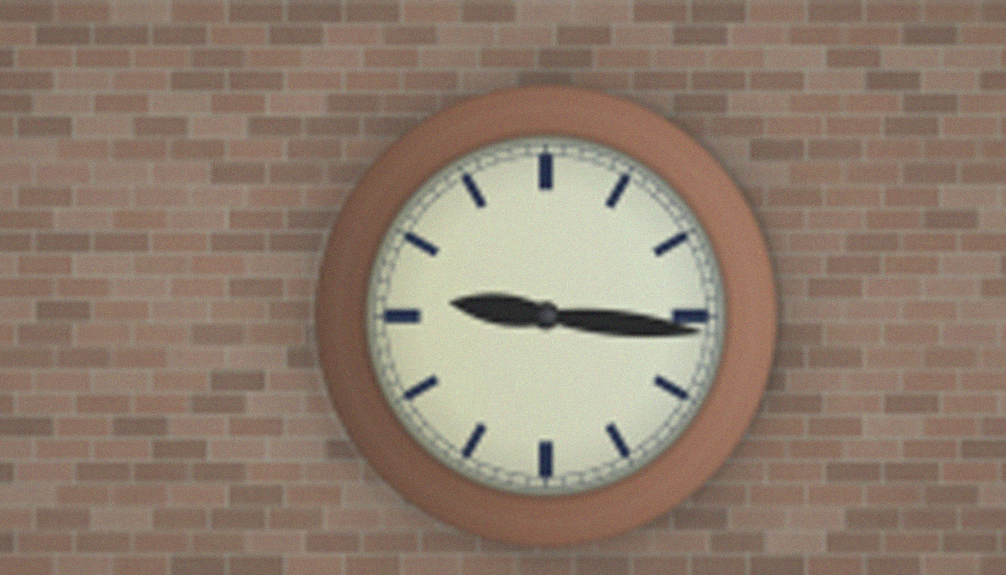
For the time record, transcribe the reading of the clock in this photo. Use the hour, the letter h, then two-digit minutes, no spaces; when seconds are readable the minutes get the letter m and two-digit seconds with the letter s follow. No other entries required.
9h16
